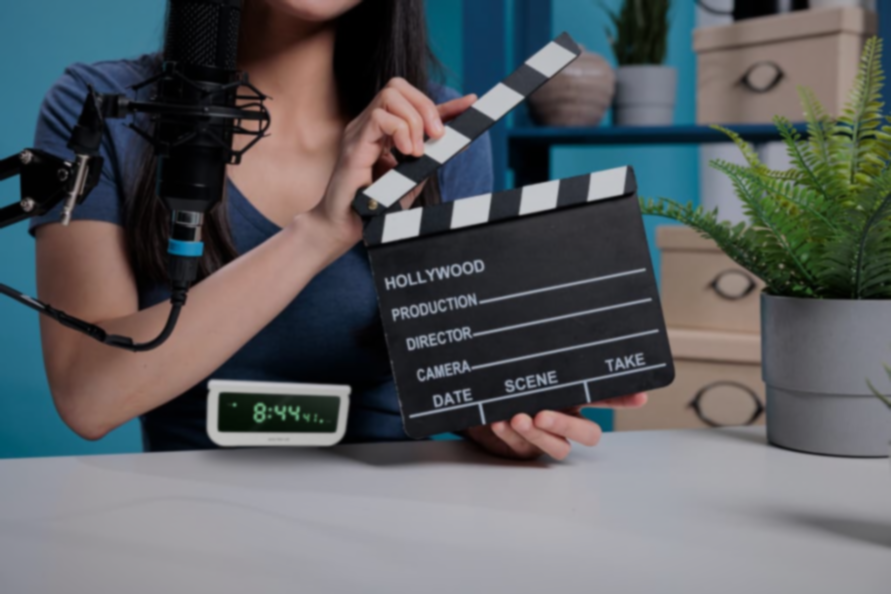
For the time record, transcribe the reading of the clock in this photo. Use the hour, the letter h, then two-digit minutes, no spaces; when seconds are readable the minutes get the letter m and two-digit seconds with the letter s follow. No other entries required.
8h44
